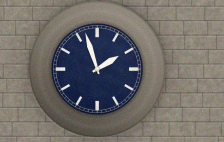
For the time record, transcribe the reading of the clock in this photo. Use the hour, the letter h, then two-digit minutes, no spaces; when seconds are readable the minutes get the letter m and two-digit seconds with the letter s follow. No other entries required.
1h57
